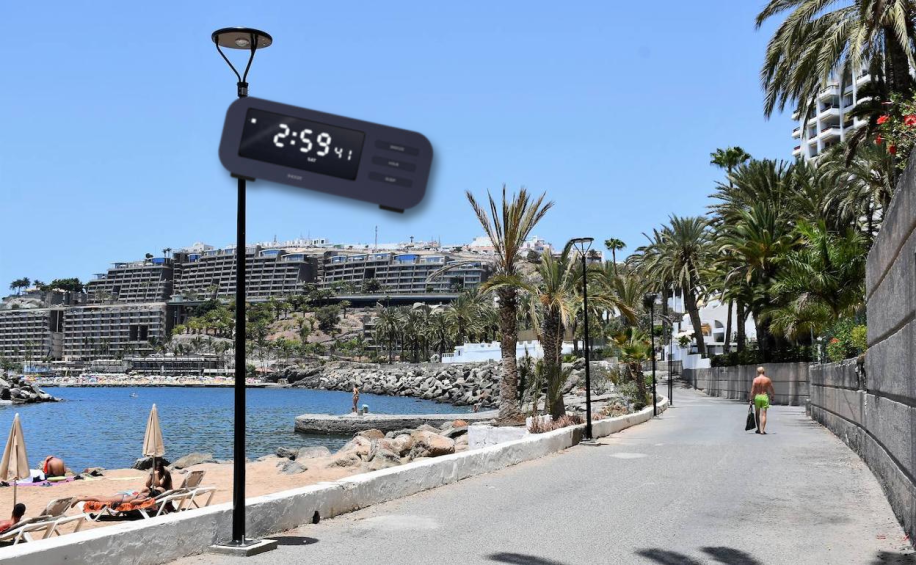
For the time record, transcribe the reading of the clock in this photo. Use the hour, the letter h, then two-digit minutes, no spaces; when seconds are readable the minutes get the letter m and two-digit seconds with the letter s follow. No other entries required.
2h59m41s
